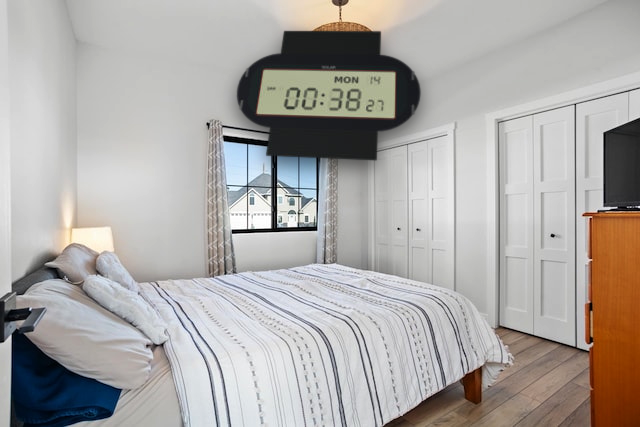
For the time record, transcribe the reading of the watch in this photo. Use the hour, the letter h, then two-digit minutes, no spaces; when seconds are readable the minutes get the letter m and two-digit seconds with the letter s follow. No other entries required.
0h38m27s
